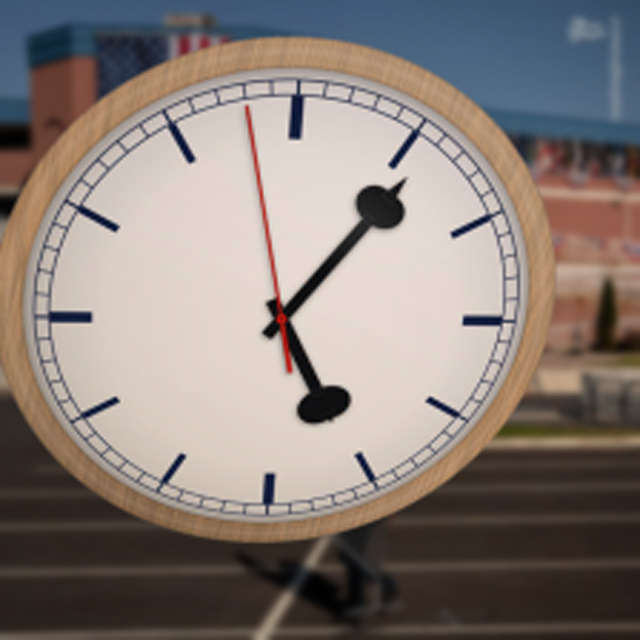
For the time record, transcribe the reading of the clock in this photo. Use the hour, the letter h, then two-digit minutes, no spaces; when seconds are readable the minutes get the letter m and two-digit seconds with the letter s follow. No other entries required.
5h05m58s
